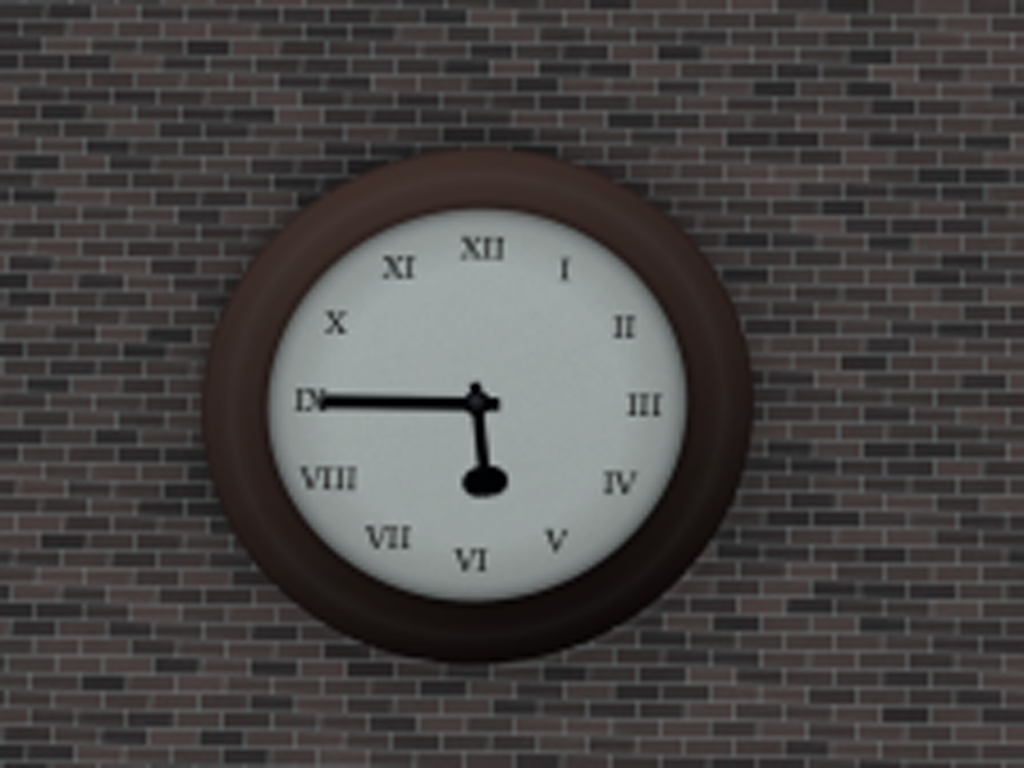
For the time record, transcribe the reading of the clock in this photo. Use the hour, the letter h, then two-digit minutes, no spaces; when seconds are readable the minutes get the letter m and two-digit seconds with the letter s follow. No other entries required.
5h45
